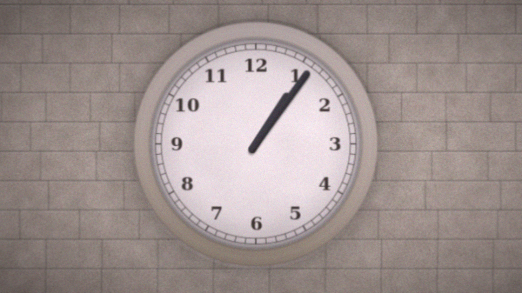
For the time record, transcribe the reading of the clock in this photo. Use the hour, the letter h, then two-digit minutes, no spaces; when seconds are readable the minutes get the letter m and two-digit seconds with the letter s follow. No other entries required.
1h06
